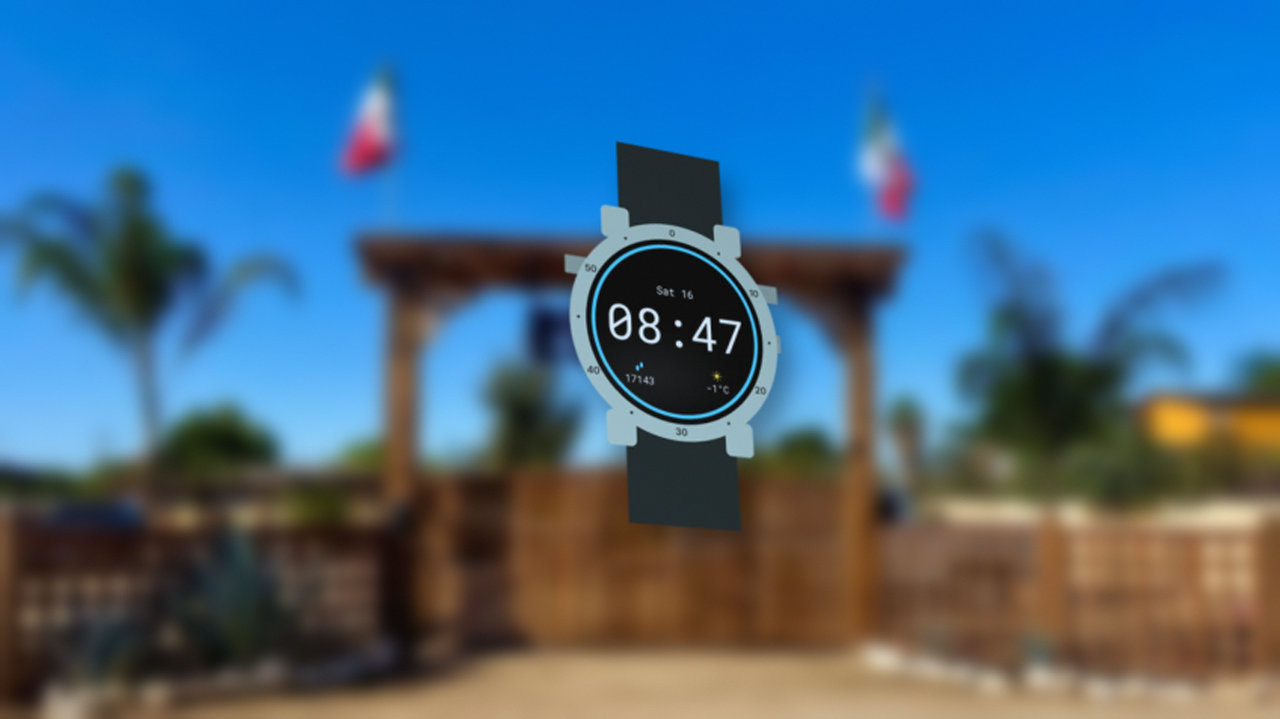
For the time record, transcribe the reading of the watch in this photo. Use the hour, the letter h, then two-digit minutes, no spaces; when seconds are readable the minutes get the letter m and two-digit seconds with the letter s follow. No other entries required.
8h47
